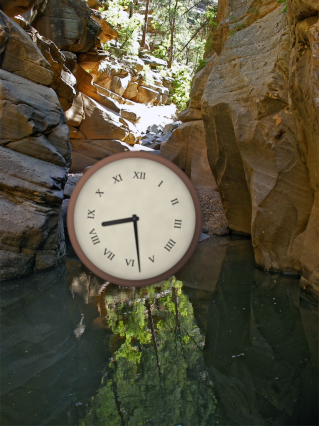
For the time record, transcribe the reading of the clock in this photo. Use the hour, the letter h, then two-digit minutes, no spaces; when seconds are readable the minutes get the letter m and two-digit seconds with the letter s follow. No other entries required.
8h28
